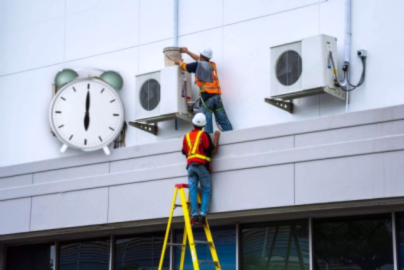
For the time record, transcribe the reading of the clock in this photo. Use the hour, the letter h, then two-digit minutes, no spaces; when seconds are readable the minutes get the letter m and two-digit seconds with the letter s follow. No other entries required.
6h00
